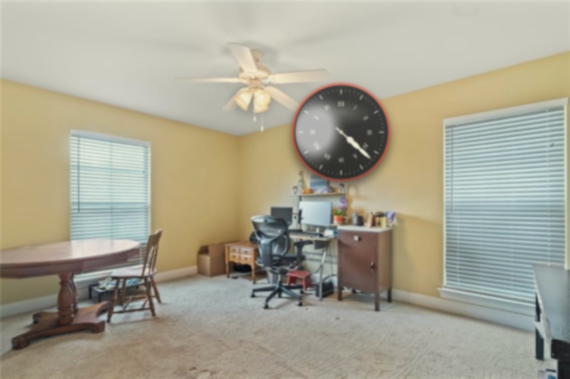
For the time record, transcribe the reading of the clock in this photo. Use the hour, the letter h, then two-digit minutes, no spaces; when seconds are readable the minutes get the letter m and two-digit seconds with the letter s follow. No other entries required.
4h22
